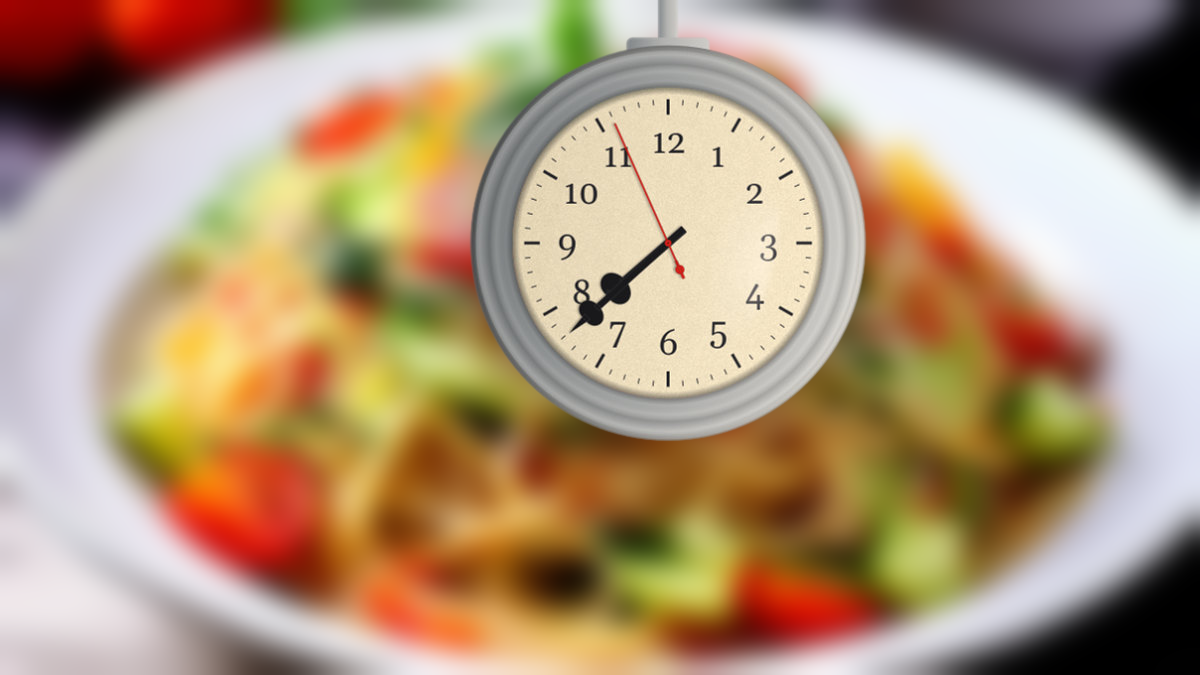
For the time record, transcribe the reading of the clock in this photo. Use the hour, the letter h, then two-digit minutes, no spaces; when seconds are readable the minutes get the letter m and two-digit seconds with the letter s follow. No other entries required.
7h37m56s
